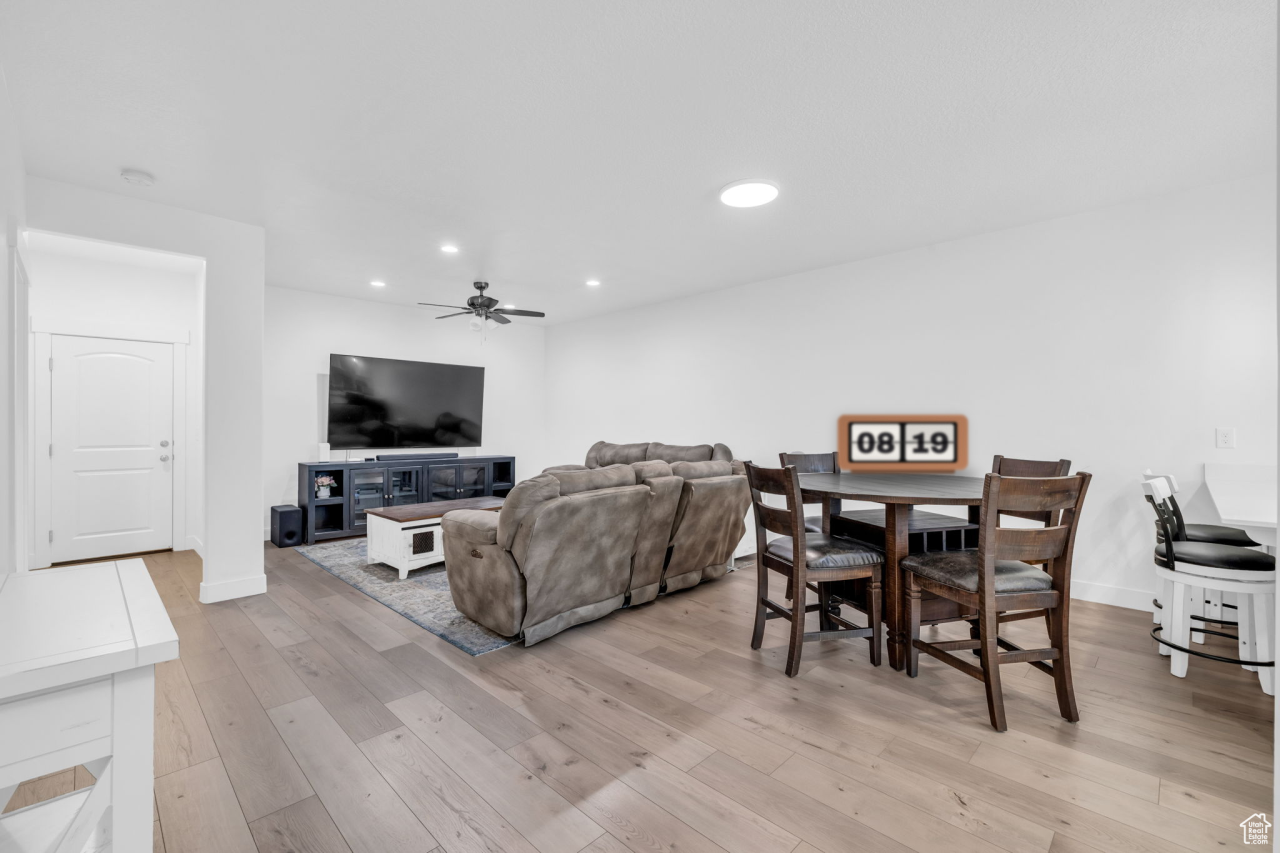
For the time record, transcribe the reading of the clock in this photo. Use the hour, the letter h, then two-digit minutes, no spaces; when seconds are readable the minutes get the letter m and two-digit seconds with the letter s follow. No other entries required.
8h19
